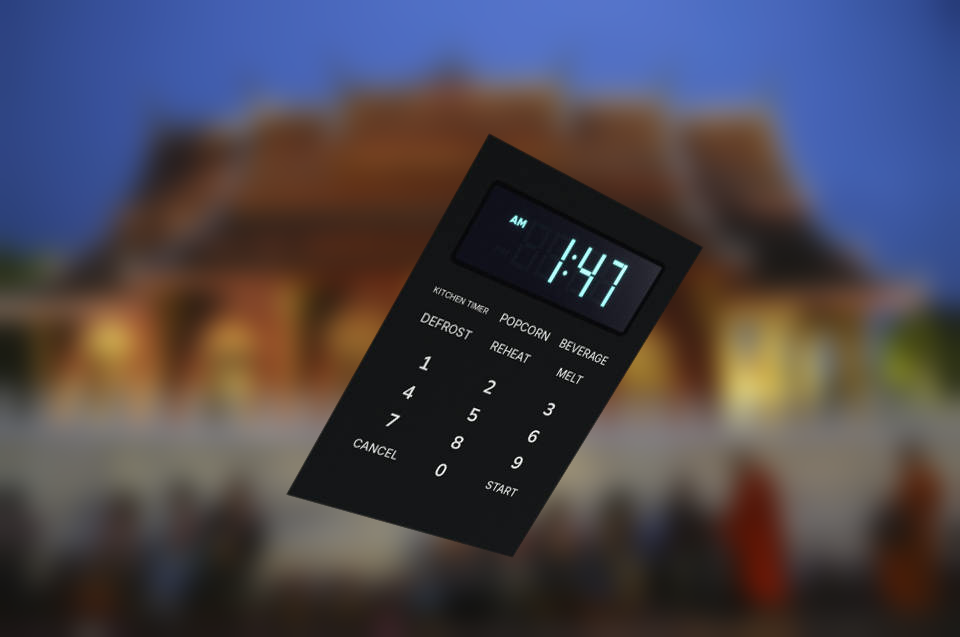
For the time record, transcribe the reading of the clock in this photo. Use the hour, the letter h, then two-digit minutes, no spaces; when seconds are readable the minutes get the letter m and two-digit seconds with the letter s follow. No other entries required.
1h47
